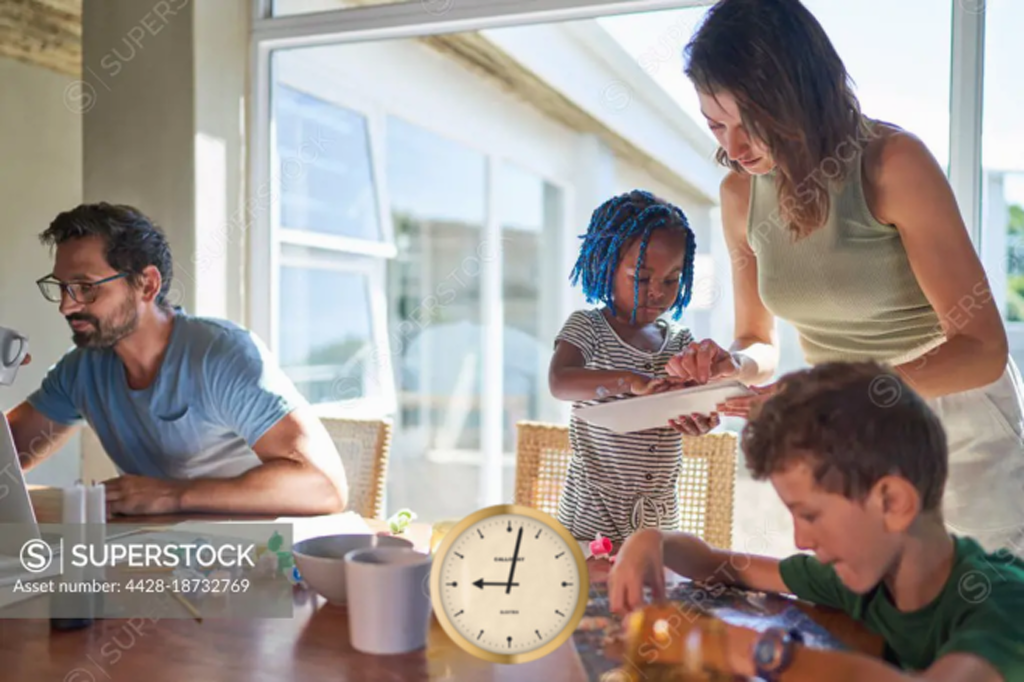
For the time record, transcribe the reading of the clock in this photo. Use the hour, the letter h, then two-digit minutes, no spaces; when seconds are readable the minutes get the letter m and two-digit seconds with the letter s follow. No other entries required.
9h02
